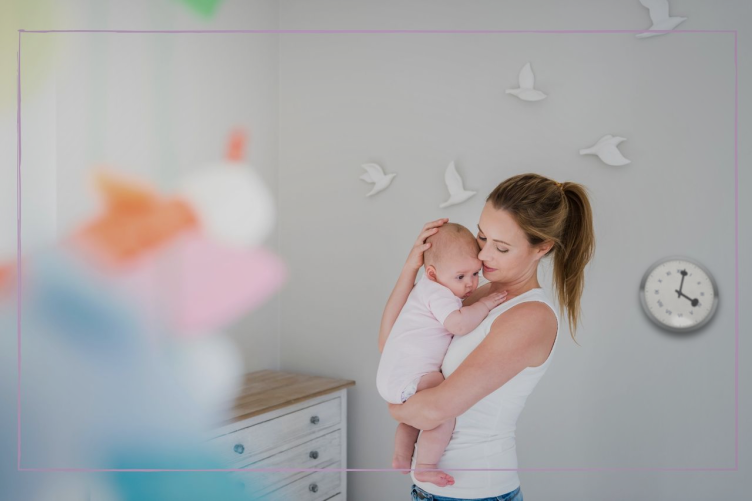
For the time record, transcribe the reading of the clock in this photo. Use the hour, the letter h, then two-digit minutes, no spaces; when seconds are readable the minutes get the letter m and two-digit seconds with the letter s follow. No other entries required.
4h02
